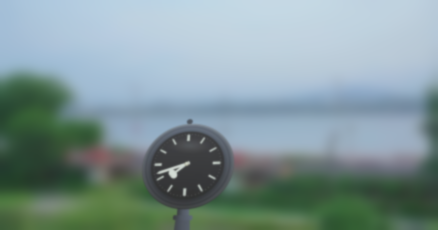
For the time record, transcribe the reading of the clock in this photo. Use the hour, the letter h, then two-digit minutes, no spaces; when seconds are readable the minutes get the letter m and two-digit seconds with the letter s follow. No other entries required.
7h42
